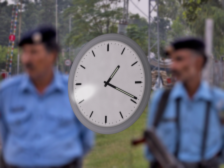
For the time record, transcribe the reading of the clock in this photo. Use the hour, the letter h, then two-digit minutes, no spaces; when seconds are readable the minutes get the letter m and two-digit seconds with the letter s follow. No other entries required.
1h19
